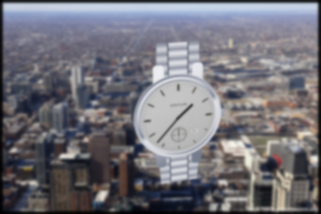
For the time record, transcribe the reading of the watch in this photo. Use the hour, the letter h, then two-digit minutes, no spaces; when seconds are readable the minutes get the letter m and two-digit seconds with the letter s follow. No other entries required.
1h37
